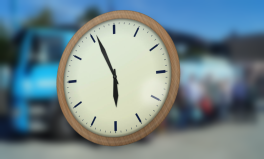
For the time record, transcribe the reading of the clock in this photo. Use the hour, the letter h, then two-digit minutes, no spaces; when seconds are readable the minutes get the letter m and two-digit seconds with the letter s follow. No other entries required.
5h56
